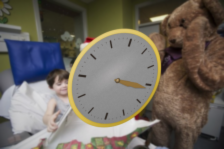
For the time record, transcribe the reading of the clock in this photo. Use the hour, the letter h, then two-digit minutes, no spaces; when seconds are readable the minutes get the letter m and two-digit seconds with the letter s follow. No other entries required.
3h16
